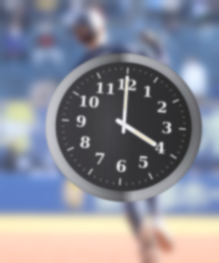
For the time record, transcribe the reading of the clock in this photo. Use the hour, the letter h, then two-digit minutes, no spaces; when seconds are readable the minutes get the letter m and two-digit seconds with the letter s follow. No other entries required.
4h00
